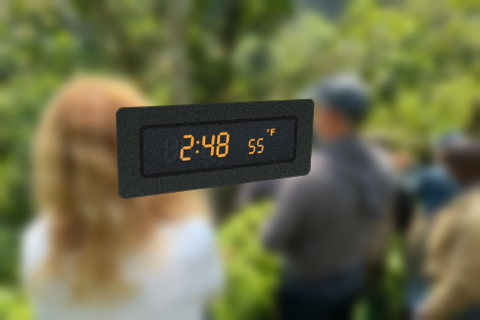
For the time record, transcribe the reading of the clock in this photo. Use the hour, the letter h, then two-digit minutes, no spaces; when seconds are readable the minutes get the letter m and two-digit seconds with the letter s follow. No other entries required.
2h48
